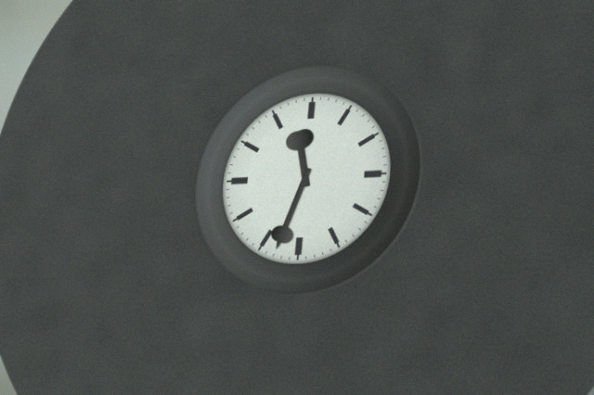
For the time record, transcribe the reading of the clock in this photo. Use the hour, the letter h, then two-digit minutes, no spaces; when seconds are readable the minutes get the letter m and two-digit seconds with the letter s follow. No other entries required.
11h33
